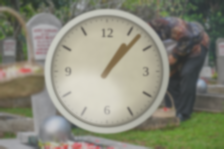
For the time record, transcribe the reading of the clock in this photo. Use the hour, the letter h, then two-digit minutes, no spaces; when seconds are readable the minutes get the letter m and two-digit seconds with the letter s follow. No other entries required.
1h07
